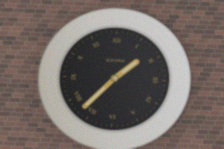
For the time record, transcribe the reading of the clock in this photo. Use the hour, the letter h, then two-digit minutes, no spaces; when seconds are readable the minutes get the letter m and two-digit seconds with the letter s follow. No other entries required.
1h37
